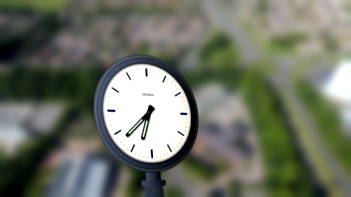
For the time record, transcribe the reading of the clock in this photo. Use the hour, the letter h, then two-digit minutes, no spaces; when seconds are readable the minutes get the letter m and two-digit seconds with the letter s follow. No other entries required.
6h38
